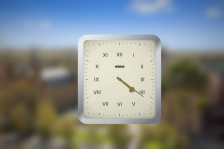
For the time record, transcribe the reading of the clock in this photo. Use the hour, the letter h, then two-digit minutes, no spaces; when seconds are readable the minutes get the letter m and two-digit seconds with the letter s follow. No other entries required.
4h21
